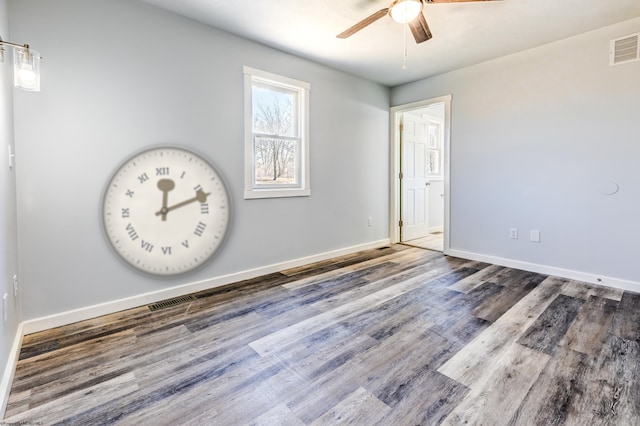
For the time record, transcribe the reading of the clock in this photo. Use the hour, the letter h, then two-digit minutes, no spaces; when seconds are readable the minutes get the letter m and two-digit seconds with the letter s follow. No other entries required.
12h12
